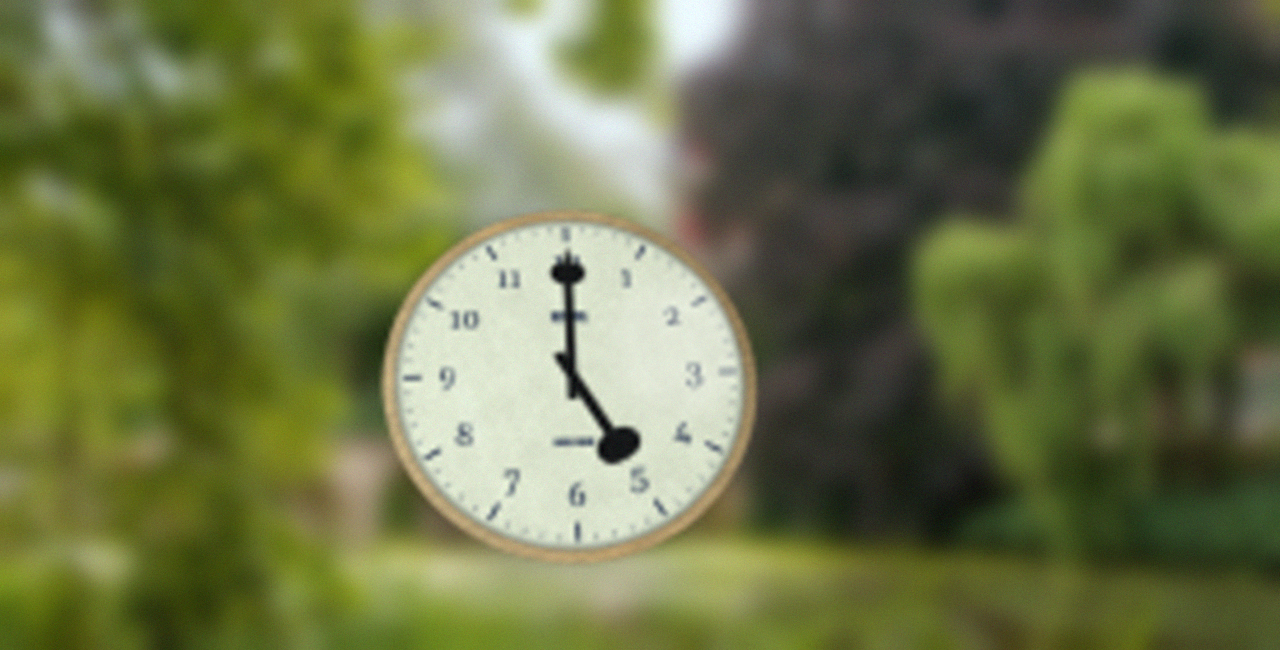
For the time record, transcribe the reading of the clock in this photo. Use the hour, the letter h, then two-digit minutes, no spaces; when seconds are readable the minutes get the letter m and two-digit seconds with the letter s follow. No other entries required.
5h00
